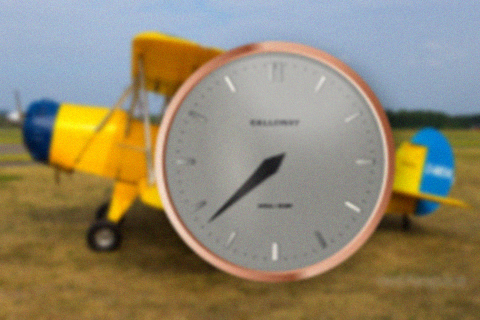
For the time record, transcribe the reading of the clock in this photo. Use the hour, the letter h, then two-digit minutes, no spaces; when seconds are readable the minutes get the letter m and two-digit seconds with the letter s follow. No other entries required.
7h38
